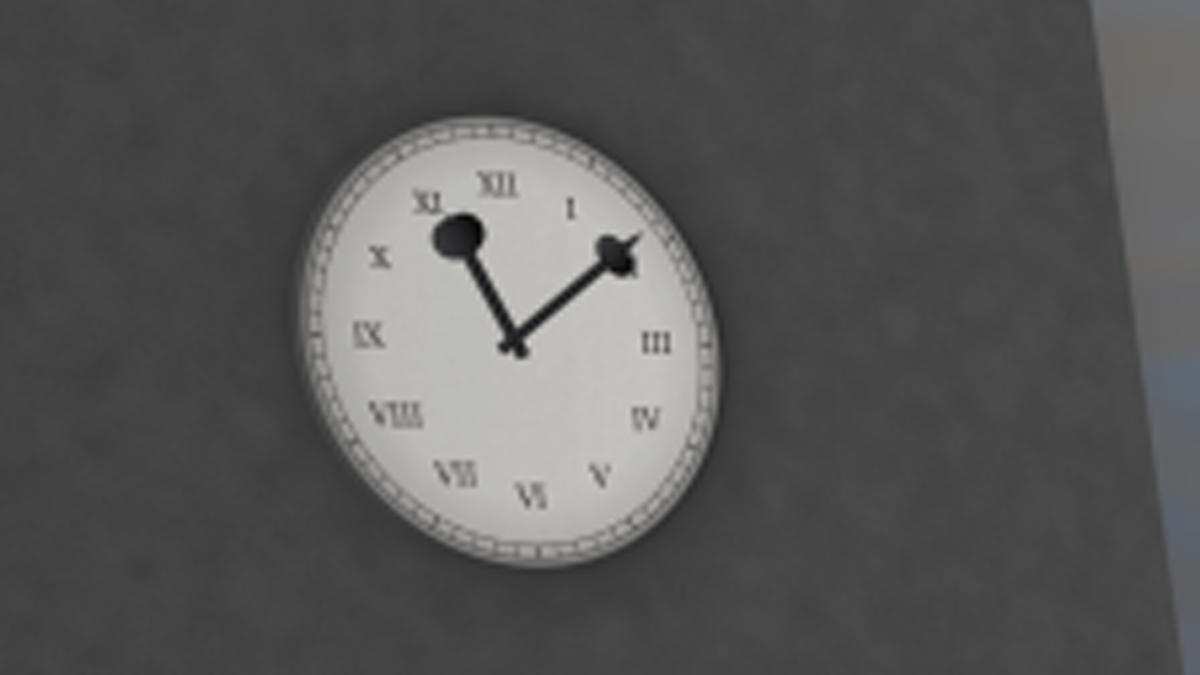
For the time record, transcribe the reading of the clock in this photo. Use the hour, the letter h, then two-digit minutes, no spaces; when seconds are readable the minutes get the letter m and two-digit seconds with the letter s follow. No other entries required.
11h09
